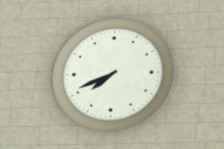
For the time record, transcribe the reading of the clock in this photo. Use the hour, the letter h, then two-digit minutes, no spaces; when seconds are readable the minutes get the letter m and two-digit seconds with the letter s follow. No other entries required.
7h41
